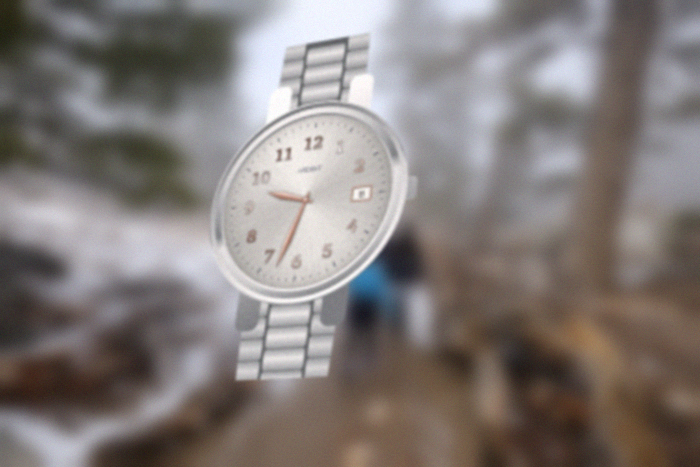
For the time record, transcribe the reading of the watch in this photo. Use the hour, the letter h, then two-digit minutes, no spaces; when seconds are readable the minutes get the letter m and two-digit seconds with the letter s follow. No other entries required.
9h33
